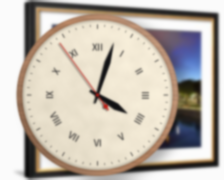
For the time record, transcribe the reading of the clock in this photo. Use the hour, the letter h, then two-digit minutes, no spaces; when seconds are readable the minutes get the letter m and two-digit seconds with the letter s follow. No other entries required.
4h02m54s
